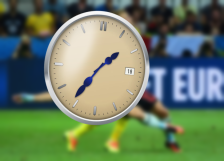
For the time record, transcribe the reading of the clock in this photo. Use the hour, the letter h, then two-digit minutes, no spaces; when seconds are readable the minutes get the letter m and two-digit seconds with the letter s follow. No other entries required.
1h36
